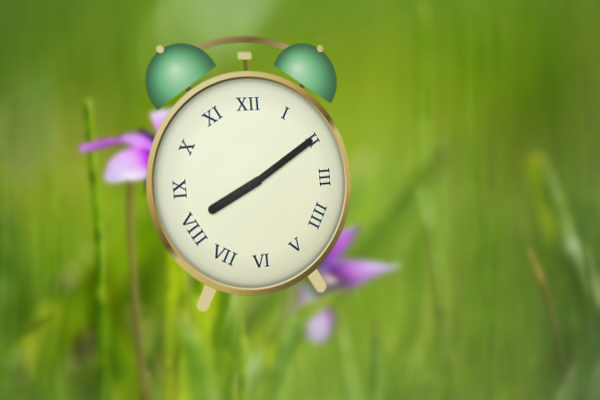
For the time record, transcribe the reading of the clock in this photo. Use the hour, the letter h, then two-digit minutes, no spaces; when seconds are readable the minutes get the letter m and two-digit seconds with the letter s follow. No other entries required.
8h10
